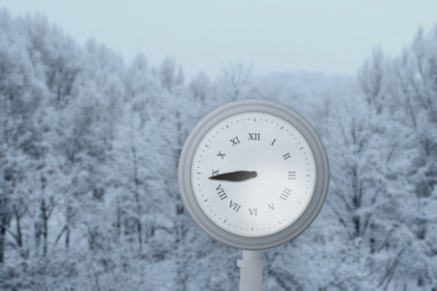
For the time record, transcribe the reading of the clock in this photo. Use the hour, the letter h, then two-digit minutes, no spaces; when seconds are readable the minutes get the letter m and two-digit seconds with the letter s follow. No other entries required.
8h44
